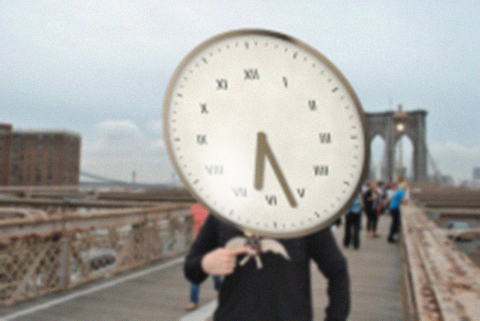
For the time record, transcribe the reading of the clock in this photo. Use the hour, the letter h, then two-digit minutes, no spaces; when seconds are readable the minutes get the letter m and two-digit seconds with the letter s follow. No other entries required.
6h27
